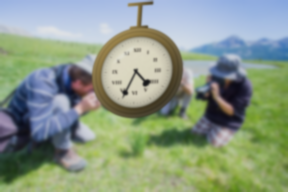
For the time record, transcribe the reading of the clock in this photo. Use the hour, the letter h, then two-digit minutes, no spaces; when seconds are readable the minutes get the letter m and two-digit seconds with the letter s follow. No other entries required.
4h34
